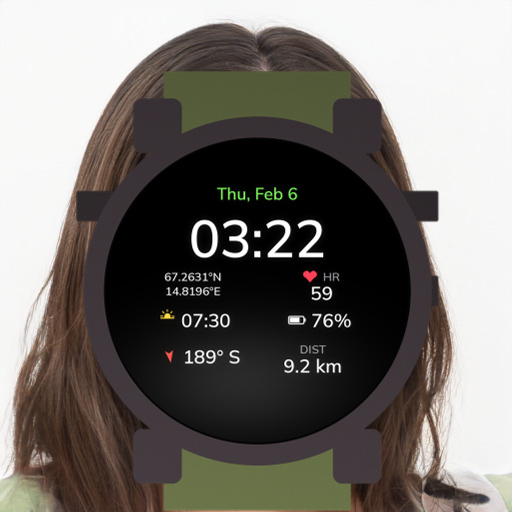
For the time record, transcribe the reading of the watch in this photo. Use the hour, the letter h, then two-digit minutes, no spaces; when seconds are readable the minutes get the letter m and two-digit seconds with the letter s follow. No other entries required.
3h22
